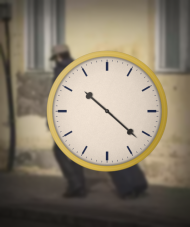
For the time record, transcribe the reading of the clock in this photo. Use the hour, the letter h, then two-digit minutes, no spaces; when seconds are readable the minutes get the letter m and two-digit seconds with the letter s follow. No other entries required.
10h22
